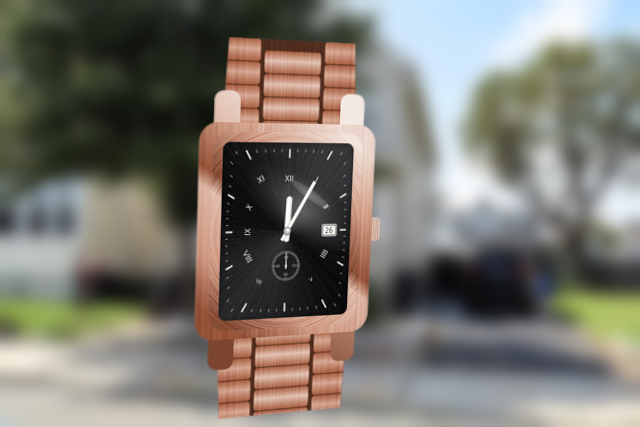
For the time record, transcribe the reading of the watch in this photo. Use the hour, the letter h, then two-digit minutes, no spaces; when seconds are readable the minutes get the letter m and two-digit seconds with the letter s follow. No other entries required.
12h05
